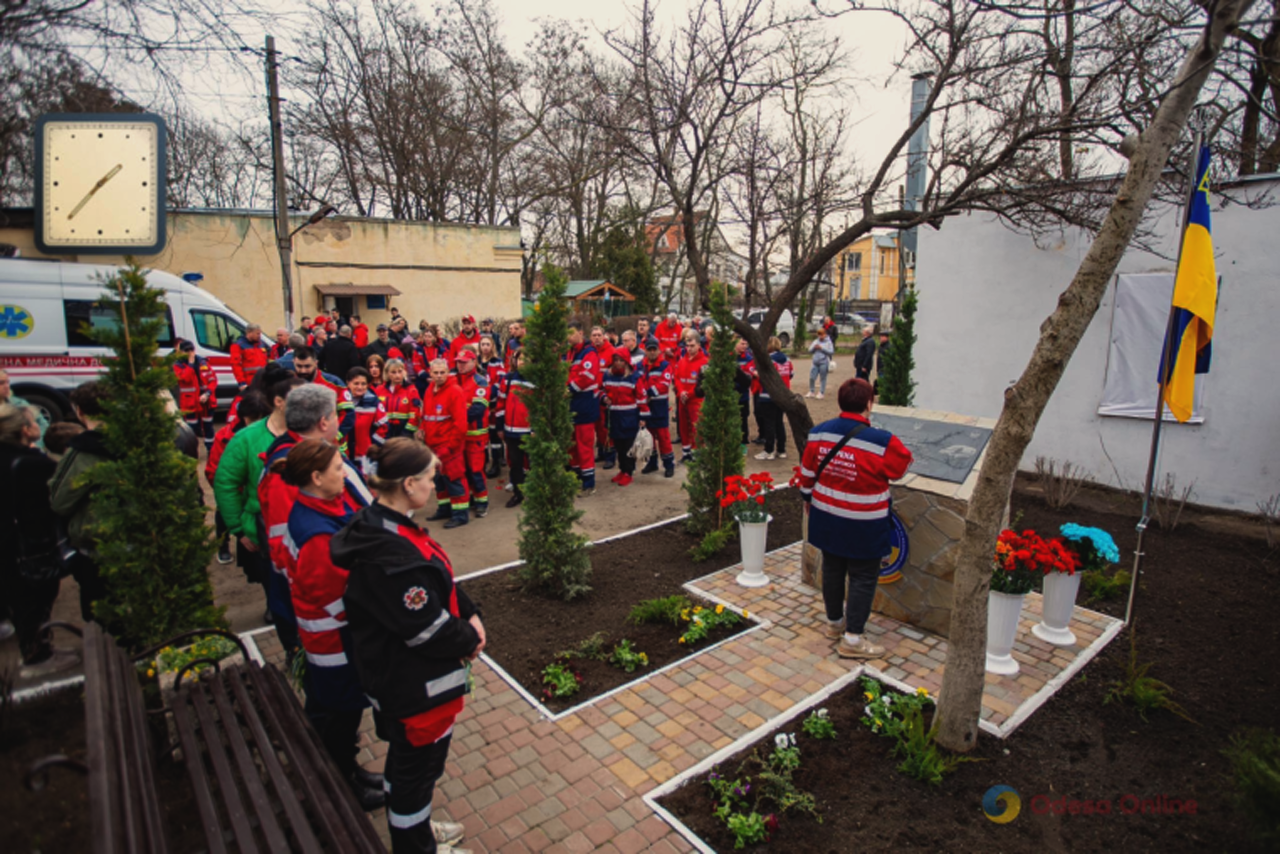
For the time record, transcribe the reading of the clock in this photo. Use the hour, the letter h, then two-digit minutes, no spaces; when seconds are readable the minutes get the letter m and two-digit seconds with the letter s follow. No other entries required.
1h37
